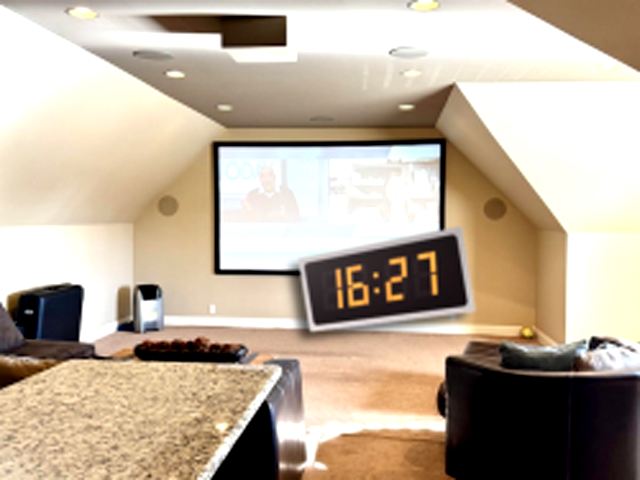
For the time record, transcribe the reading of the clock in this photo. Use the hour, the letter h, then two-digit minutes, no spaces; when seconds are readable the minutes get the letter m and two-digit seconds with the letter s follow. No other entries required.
16h27
